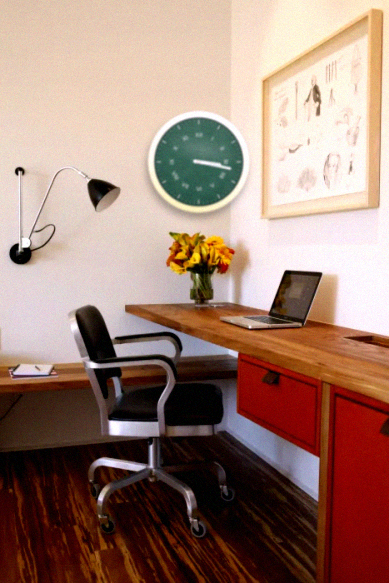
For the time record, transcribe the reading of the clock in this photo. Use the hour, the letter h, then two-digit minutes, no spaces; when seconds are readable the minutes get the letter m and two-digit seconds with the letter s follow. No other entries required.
3h17
